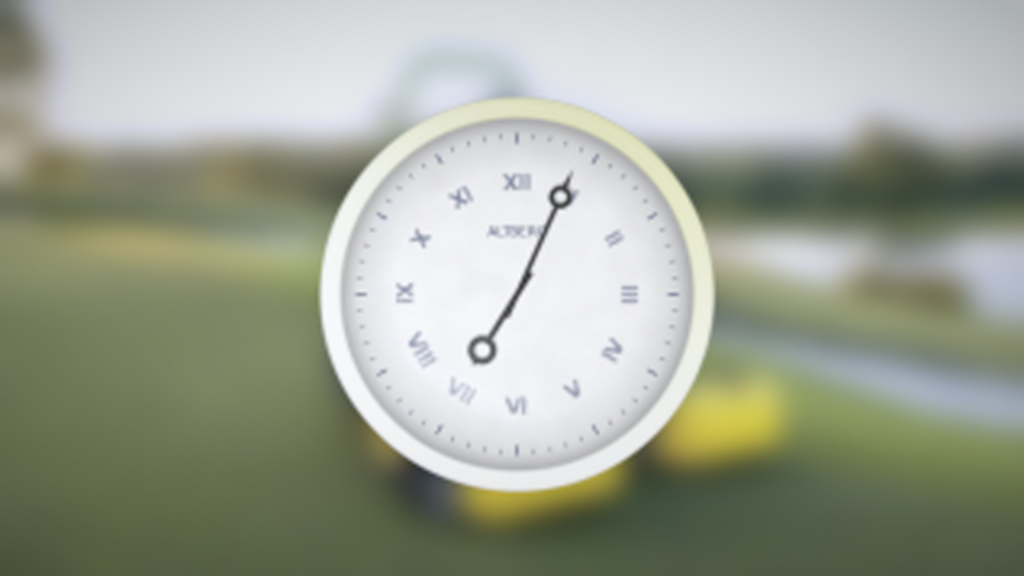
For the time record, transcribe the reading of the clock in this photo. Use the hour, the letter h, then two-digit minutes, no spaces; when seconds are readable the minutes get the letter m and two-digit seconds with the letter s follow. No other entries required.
7h04
